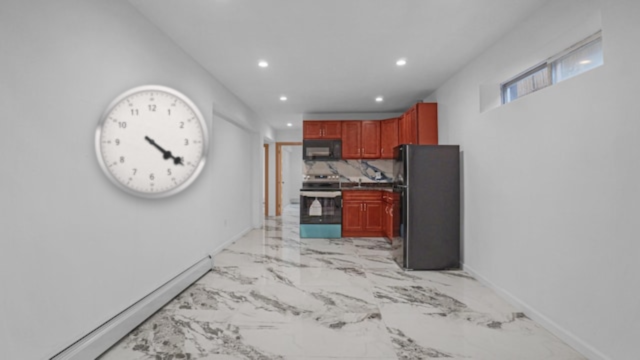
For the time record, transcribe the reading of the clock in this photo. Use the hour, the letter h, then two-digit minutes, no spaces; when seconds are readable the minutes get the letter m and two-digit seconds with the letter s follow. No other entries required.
4h21
